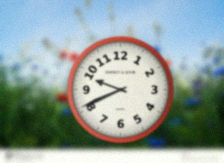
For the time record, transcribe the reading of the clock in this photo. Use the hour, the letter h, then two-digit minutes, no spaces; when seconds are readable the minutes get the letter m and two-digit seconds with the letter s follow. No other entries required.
9h41
